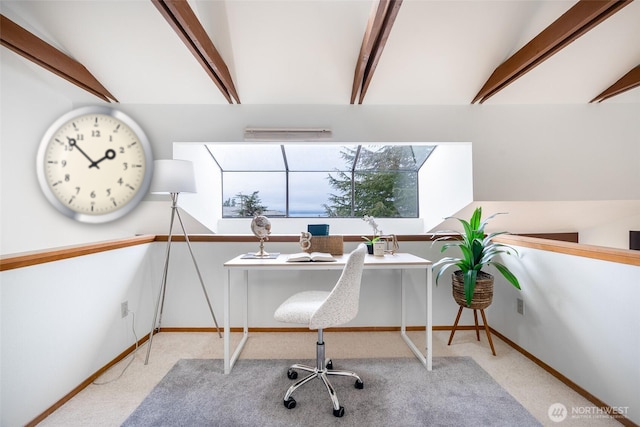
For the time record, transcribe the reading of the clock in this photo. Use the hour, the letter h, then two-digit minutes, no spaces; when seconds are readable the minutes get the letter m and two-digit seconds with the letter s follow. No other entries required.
1h52
